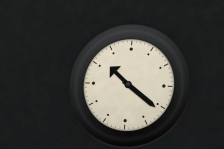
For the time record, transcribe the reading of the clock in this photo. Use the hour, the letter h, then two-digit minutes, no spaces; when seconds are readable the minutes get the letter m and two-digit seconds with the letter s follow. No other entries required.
10h21
